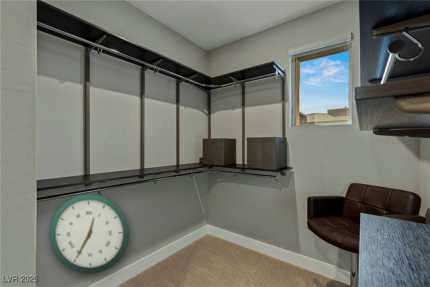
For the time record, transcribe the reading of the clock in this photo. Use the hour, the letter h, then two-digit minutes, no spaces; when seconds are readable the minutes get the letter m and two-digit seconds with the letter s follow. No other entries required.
12h35
